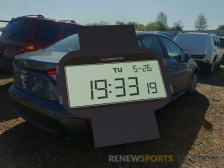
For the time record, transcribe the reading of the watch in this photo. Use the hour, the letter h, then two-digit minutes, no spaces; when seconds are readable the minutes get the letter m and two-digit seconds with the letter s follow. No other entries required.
19h33m19s
